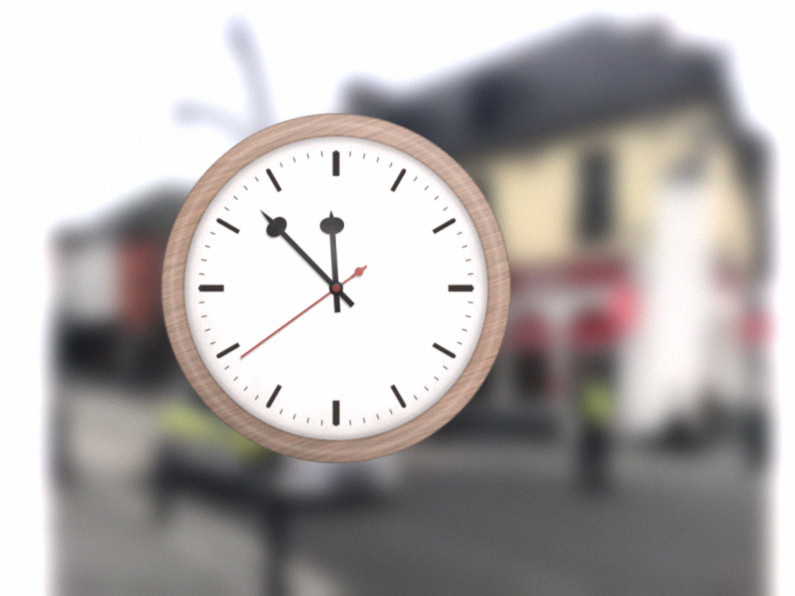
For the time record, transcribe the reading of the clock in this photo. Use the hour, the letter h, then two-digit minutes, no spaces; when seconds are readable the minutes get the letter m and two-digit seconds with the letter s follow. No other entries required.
11h52m39s
